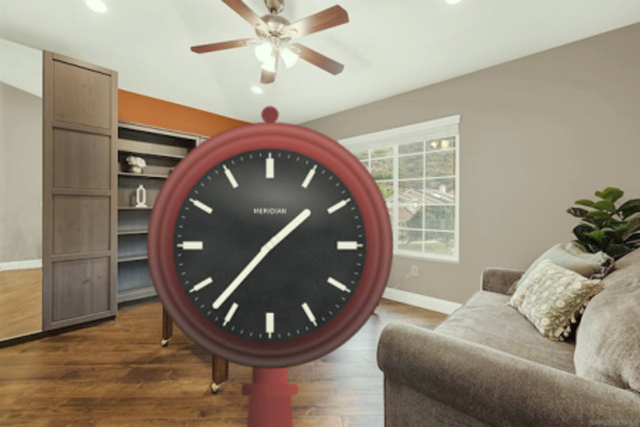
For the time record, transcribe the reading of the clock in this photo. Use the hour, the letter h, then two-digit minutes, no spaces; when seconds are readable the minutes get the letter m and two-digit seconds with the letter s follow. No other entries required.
1h37
